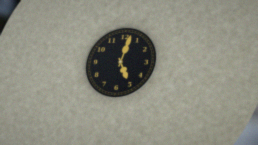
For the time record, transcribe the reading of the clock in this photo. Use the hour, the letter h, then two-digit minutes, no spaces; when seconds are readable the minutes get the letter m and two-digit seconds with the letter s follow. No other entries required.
5h02
